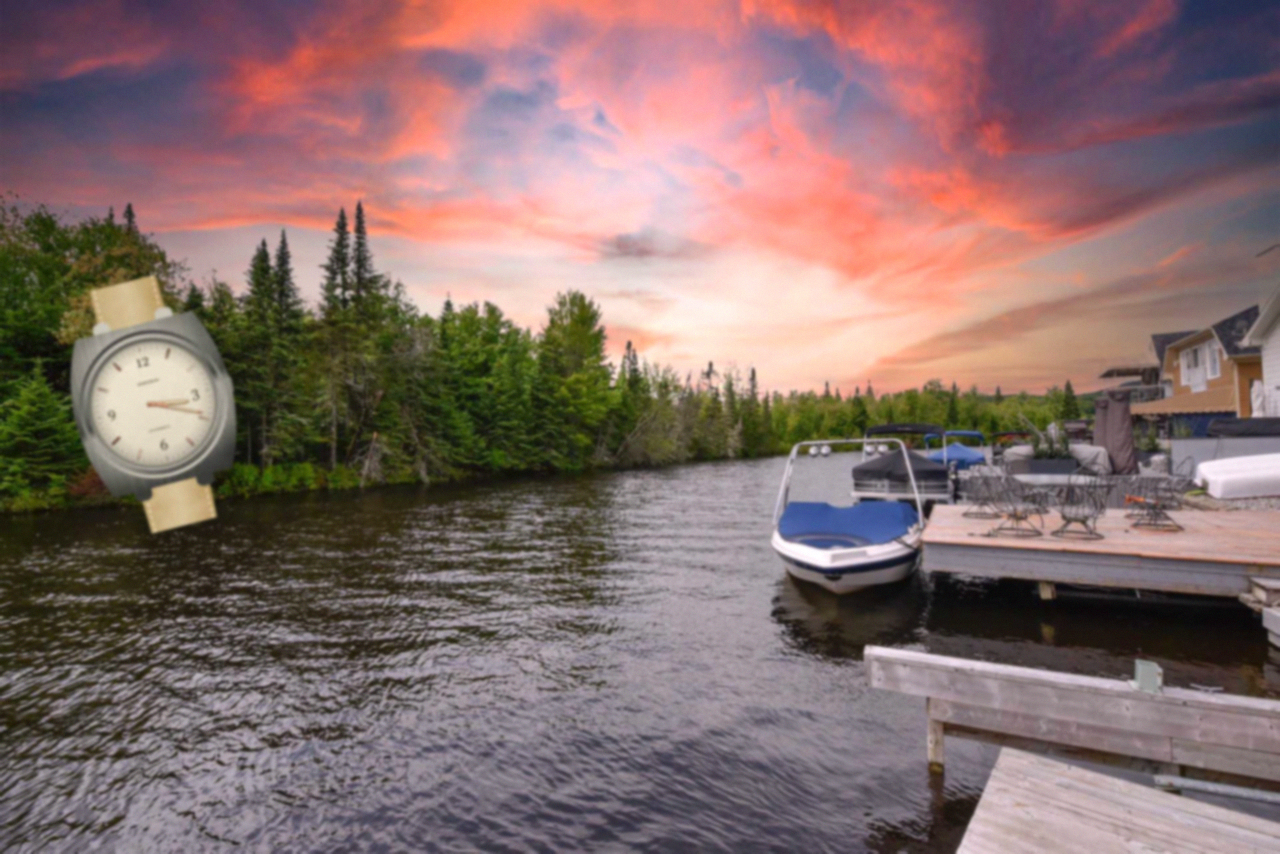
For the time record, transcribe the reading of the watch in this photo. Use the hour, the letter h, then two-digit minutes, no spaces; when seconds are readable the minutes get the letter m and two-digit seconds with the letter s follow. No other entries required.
3h19
